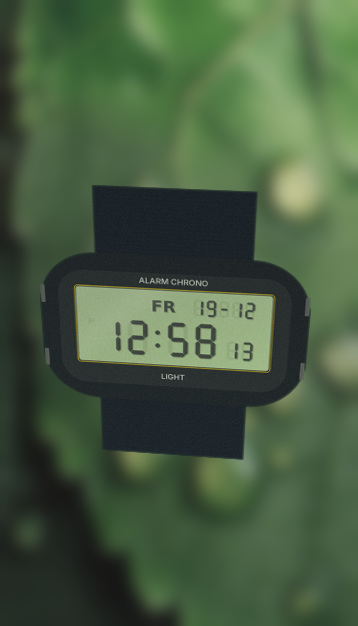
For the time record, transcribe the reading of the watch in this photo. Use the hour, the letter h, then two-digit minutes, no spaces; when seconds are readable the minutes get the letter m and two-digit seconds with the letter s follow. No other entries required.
12h58m13s
